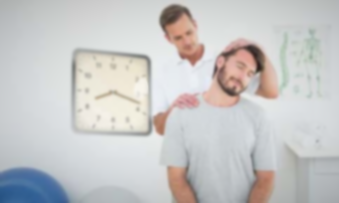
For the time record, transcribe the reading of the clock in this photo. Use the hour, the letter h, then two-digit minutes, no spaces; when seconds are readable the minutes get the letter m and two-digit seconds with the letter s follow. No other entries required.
8h18
